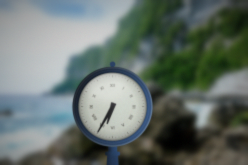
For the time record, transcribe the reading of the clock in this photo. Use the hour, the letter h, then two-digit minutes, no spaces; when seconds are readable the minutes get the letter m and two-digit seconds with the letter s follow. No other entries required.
6h35
